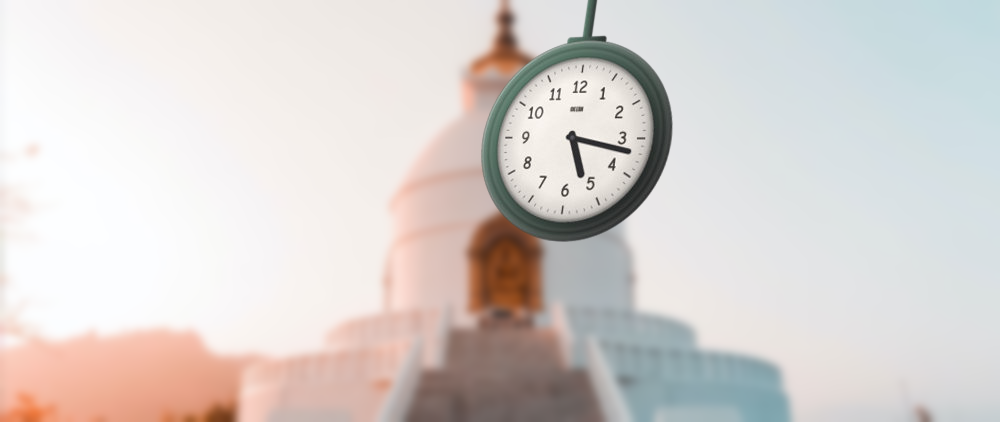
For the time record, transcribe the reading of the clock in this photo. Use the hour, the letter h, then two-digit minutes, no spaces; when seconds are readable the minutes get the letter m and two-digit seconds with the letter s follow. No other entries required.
5h17
